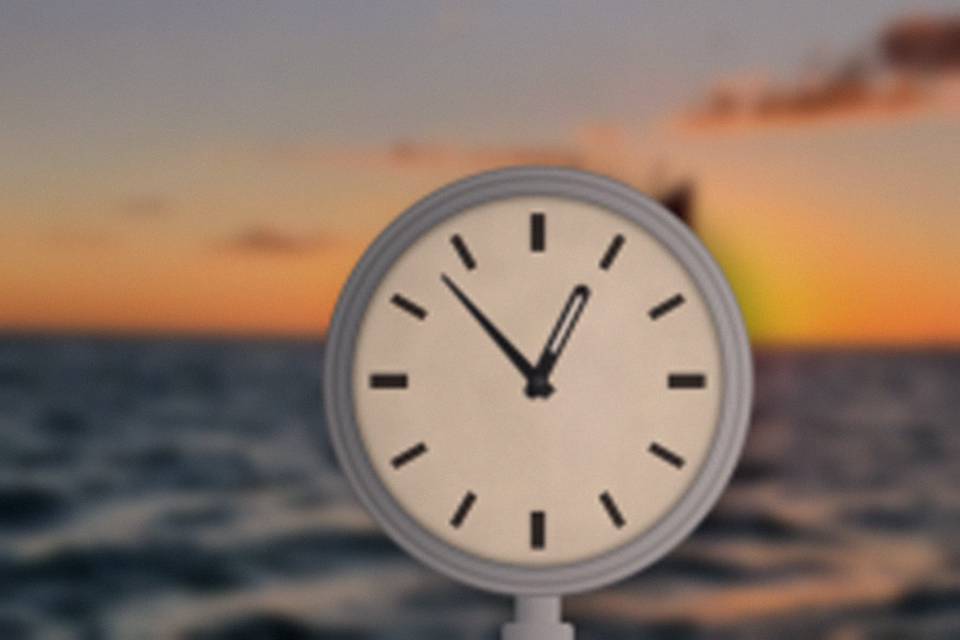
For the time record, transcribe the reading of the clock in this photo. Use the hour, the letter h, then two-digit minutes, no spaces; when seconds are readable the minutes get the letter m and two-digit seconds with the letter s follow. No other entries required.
12h53
